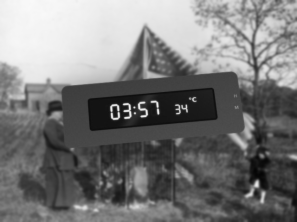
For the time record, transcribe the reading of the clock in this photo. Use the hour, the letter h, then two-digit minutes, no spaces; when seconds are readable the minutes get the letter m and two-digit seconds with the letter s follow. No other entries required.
3h57
